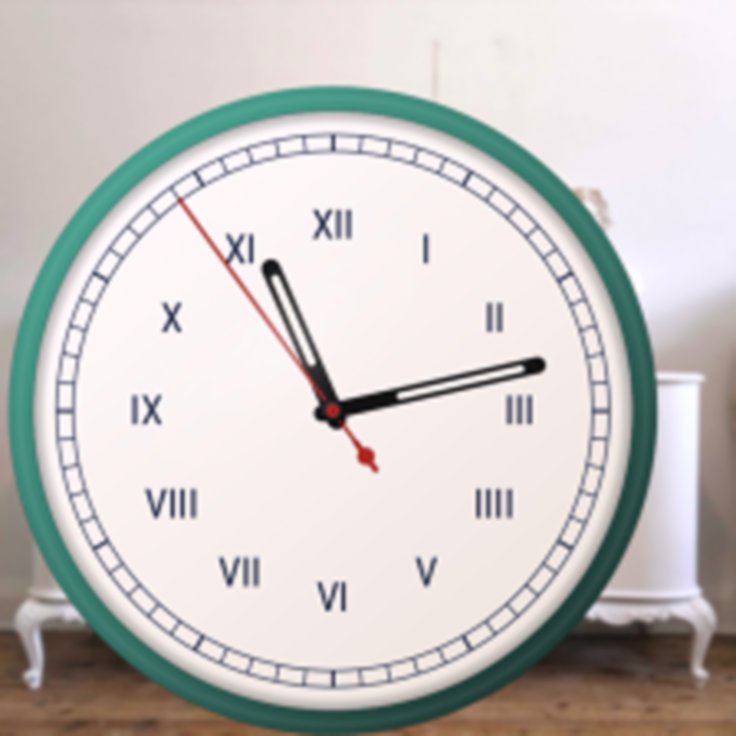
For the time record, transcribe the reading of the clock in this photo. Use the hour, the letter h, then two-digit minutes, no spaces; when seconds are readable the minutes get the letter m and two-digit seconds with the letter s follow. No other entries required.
11h12m54s
